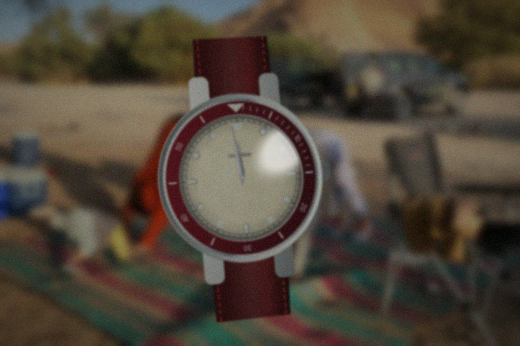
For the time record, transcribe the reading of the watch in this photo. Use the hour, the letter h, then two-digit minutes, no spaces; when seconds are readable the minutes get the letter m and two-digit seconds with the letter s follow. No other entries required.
11h59
